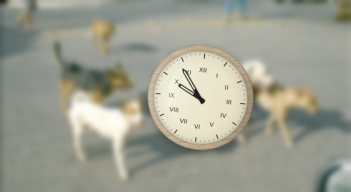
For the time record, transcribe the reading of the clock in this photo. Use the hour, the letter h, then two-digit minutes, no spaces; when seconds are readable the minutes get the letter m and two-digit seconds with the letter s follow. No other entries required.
9h54
